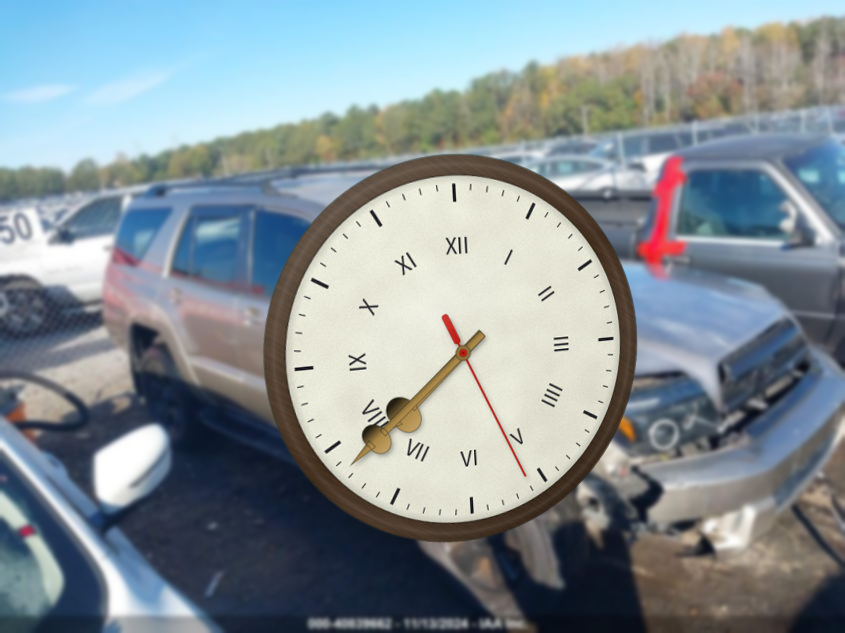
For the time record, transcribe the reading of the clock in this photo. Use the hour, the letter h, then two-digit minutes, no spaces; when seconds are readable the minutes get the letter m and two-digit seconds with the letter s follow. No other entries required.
7h38m26s
